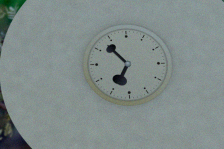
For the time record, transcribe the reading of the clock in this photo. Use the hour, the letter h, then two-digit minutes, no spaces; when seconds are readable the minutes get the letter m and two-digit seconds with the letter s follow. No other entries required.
6h53
